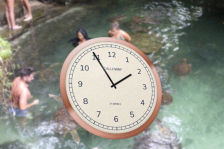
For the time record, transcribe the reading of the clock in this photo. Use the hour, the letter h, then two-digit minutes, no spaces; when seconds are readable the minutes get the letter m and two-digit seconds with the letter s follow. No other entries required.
1h55
